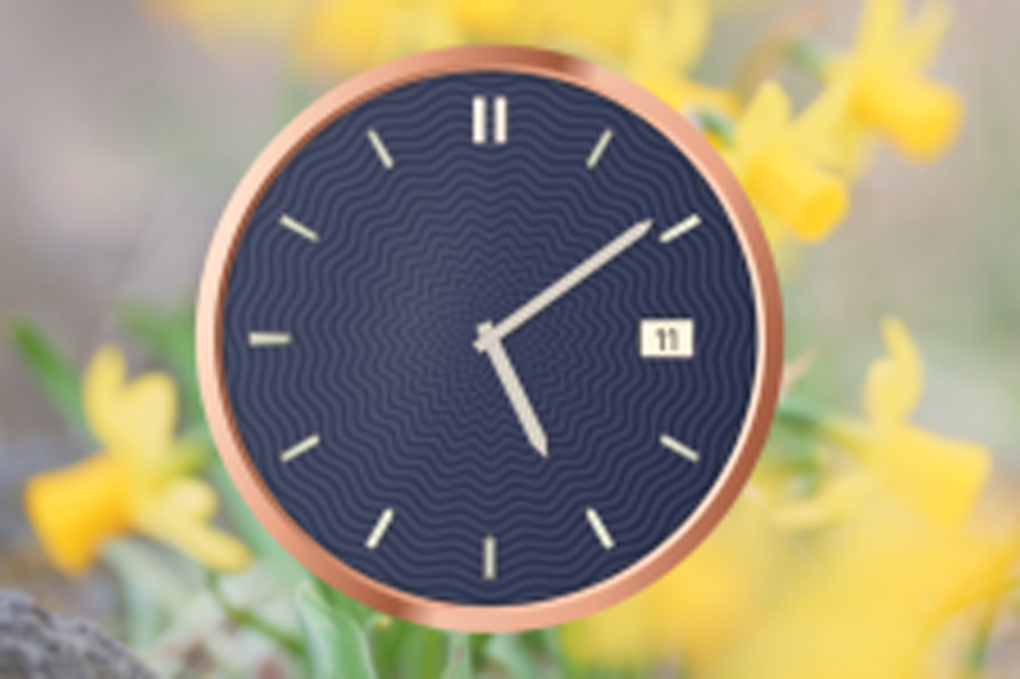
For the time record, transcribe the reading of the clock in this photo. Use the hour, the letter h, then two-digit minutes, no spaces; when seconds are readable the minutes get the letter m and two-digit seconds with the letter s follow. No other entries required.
5h09
